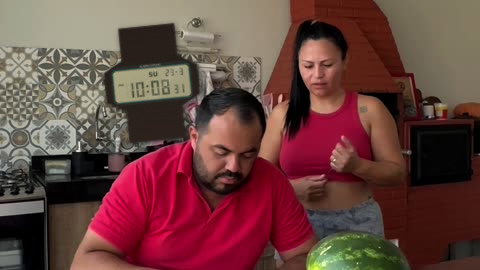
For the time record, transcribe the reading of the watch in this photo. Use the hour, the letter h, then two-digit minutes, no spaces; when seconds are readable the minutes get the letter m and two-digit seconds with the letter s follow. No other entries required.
10h08
